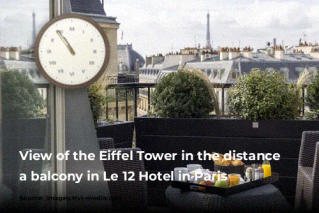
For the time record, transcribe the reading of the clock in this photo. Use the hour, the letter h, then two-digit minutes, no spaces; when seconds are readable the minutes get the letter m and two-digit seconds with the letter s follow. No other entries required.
10h54
